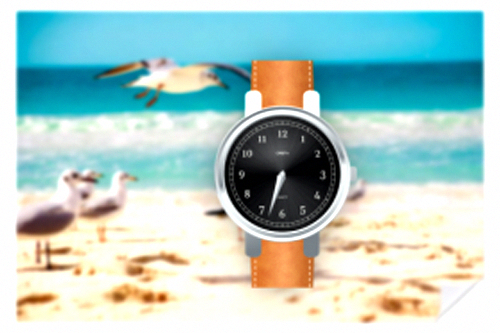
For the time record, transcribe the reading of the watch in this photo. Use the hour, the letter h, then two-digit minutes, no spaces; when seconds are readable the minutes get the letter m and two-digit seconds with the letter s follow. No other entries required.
6h33
